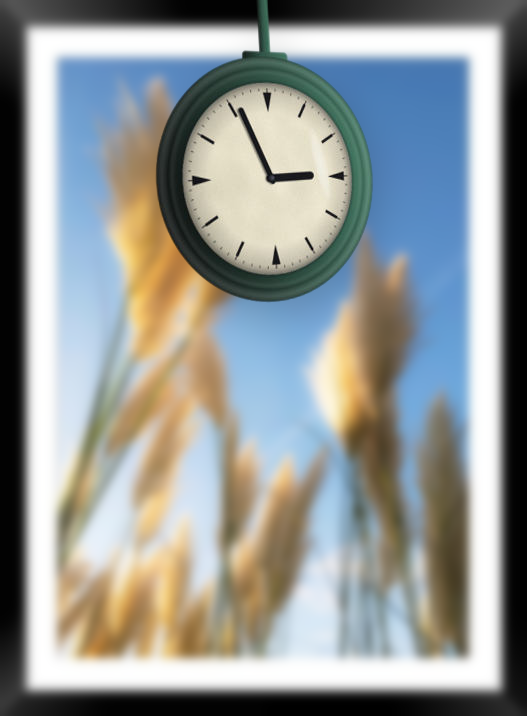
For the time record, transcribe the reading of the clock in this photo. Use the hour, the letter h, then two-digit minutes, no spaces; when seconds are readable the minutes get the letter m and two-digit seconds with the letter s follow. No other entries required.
2h56
